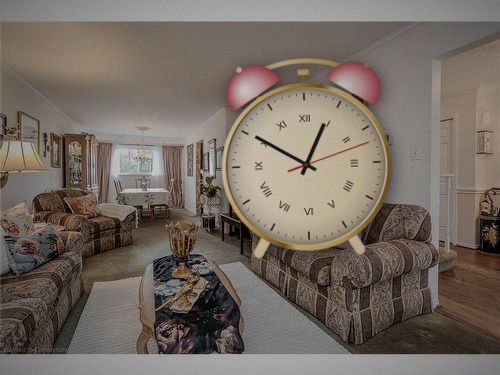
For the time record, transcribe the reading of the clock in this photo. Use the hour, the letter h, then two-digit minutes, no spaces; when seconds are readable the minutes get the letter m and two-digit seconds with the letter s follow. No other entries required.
12h50m12s
